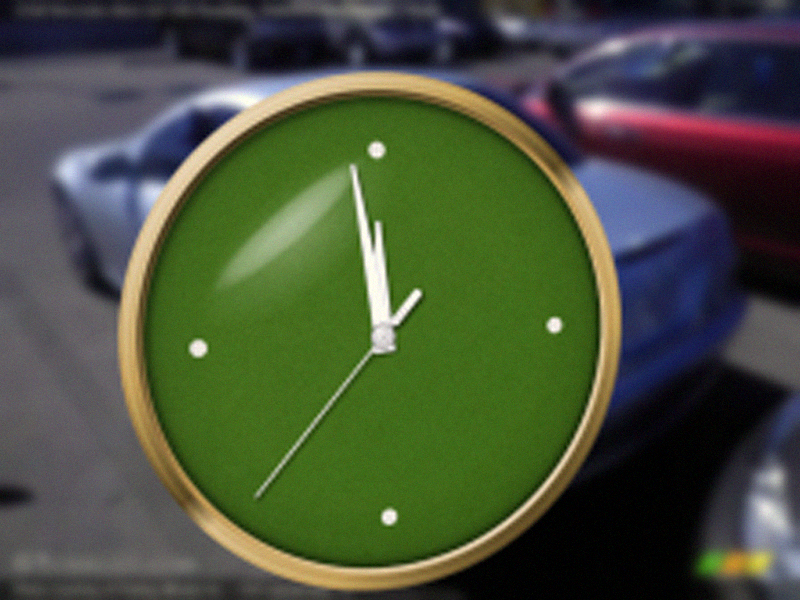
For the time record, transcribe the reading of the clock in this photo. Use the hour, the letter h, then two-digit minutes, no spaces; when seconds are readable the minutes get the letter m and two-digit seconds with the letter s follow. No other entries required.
11h58m37s
